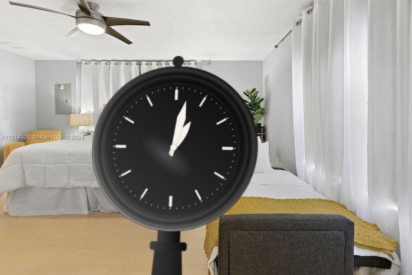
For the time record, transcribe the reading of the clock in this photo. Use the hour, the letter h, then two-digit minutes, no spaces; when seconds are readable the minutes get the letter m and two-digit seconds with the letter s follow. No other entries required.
1h02
